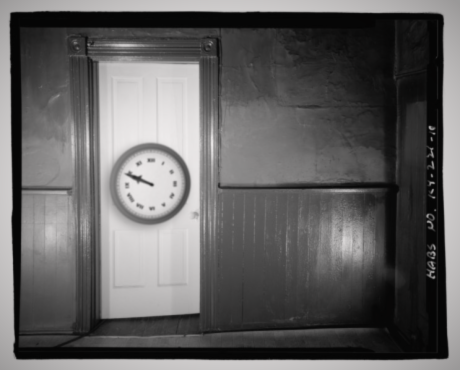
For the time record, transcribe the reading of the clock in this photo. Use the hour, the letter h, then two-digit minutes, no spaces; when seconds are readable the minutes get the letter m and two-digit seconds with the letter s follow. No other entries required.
9h49
